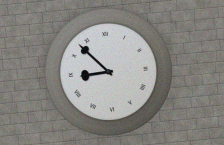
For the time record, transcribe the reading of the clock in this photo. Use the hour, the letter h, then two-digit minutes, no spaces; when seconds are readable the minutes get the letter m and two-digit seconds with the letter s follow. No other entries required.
8h53
